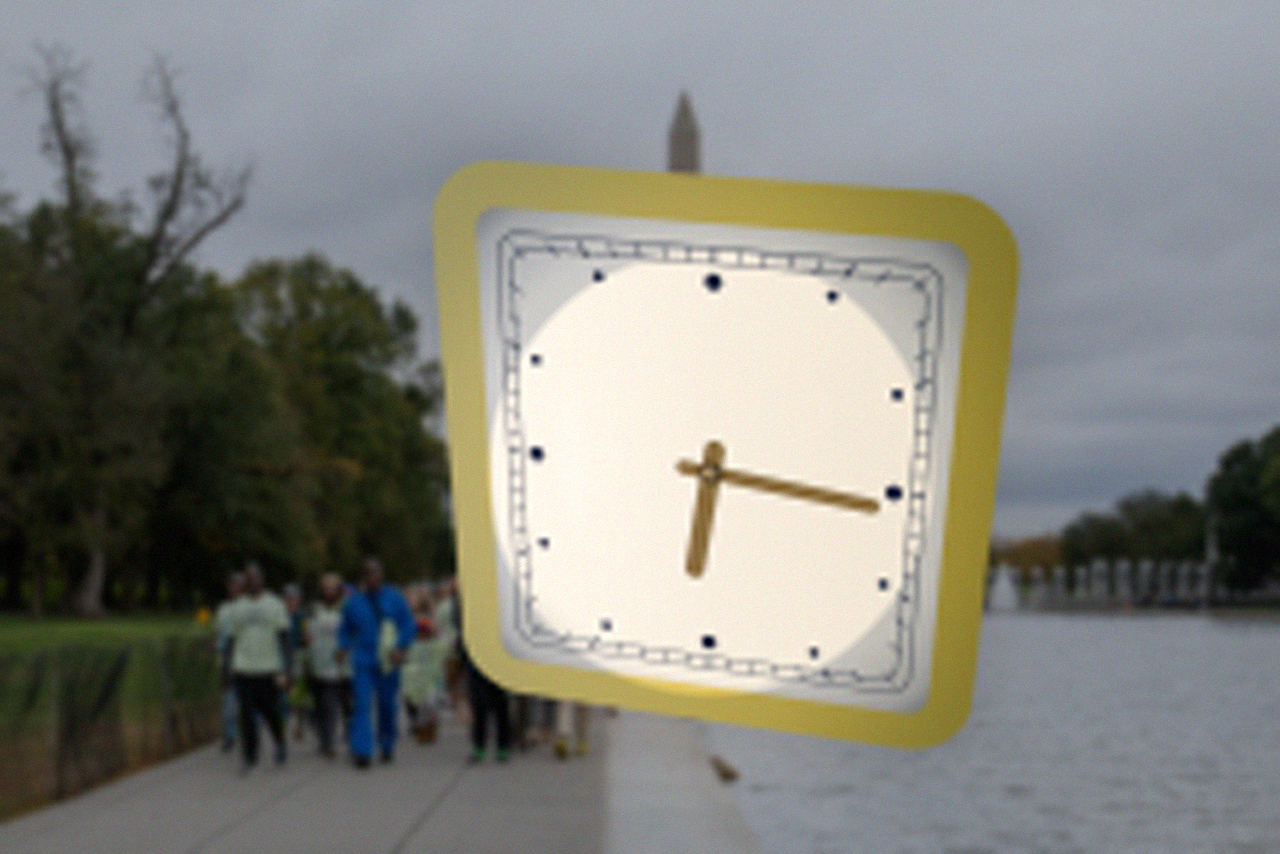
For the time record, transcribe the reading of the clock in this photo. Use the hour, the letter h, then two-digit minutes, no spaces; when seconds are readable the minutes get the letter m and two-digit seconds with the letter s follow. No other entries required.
6h16
